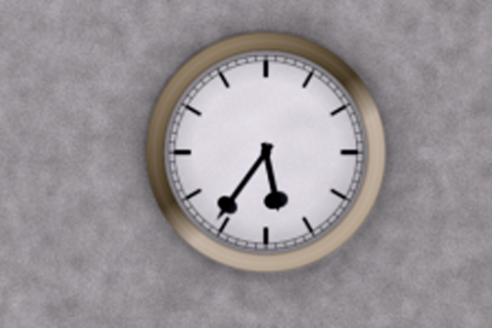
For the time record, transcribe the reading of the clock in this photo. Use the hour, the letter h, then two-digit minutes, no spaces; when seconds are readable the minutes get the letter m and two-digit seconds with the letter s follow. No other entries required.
5h36
